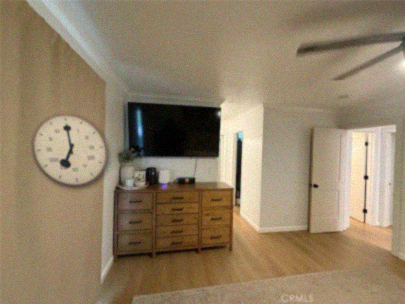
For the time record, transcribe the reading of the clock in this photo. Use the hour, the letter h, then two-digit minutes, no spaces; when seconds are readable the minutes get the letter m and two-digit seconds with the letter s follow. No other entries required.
7h00
